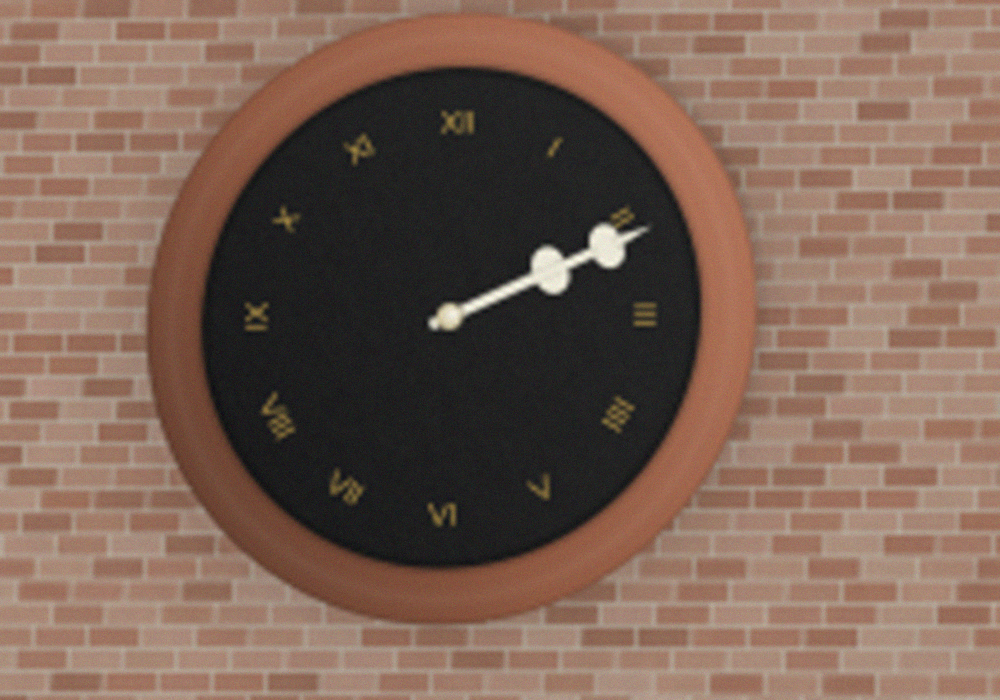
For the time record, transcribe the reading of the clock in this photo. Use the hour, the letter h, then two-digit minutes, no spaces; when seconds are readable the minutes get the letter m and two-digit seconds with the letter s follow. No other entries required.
2h11
